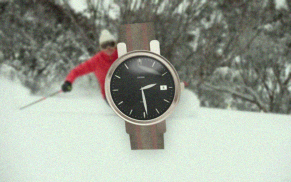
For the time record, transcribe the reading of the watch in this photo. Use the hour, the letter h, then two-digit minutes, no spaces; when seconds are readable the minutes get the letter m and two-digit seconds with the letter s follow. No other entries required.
2h29
